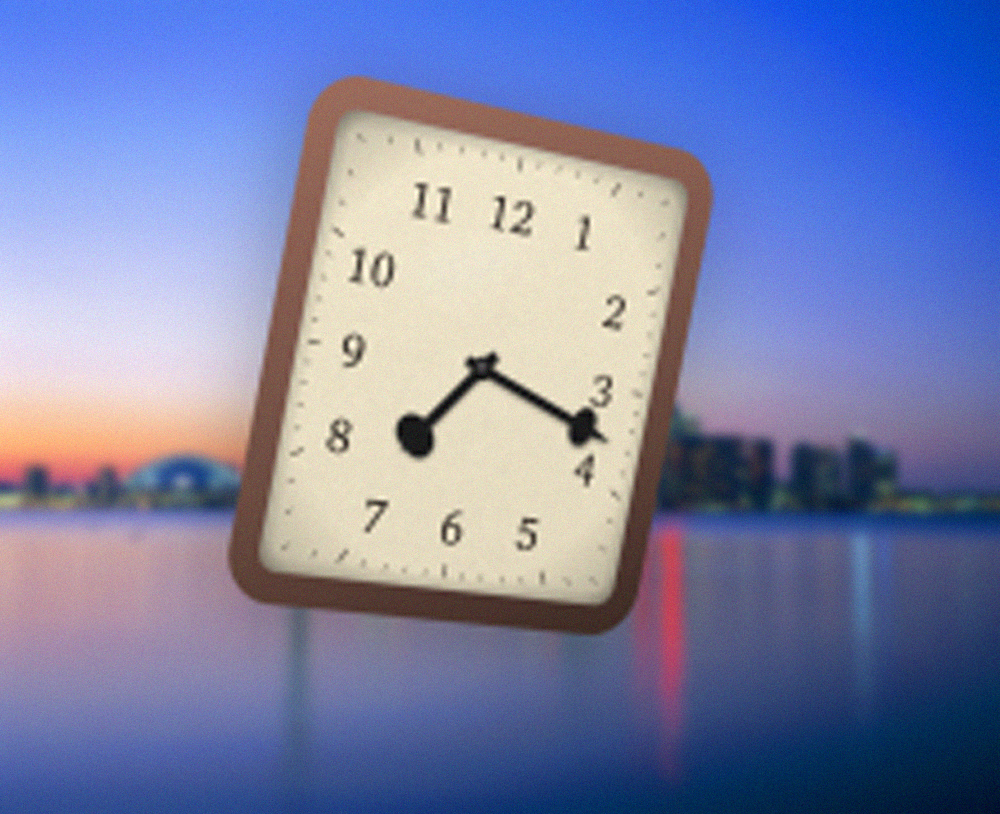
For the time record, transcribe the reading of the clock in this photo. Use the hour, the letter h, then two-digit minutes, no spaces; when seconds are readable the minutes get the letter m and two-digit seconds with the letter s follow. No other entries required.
7h18
